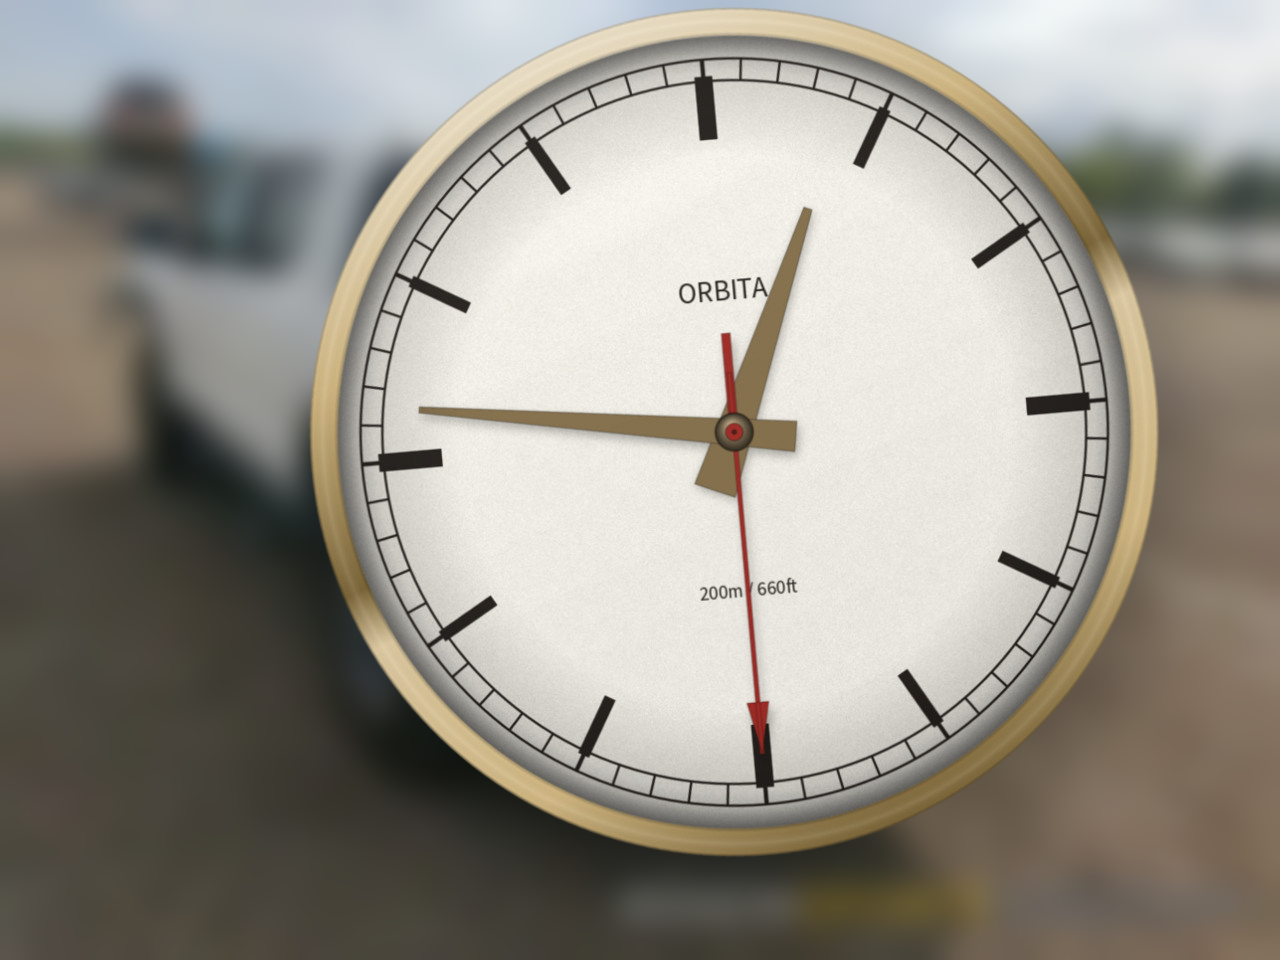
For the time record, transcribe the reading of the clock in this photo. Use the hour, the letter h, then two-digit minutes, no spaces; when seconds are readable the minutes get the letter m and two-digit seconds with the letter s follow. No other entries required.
12h46m30s
